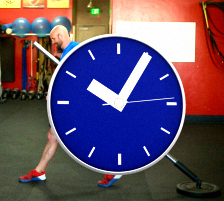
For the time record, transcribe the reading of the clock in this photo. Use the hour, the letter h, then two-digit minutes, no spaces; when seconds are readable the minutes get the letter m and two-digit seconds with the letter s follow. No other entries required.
10h05m14s
